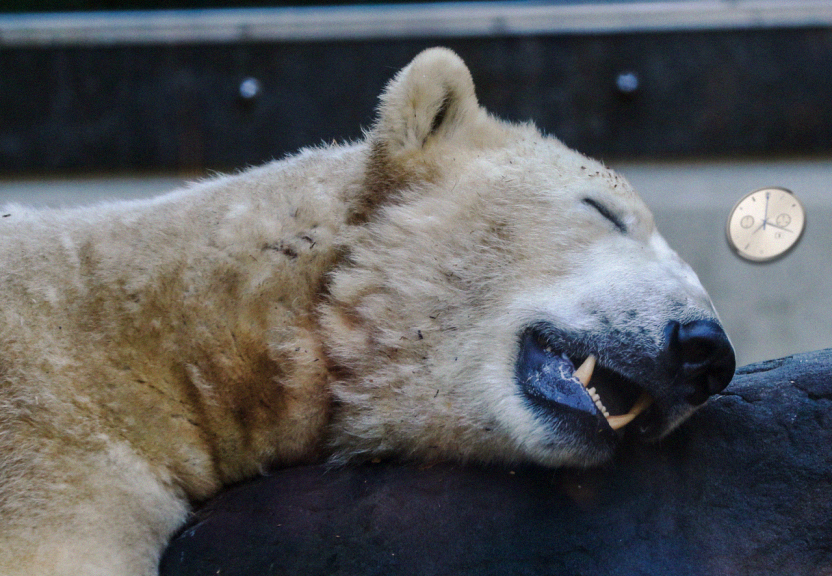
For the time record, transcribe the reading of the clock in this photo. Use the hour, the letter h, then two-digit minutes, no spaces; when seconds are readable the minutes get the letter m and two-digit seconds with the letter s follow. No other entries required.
7h19
